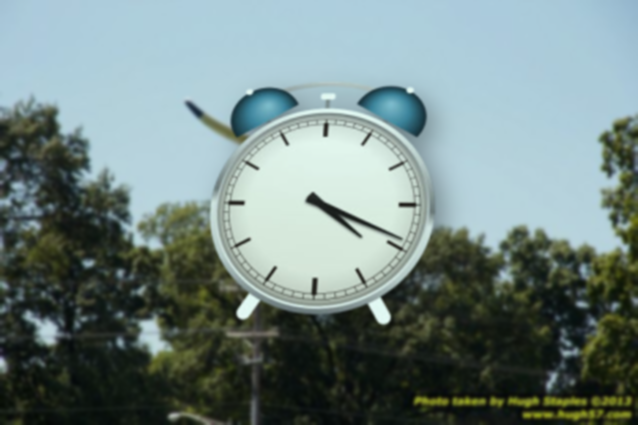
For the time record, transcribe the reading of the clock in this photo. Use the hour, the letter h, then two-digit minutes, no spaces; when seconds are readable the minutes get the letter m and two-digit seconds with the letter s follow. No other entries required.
4h19
